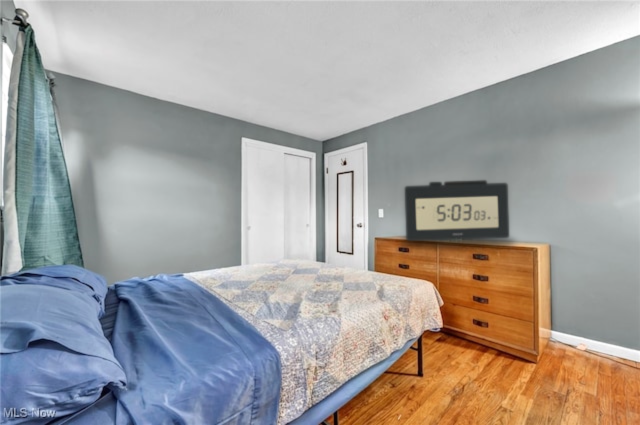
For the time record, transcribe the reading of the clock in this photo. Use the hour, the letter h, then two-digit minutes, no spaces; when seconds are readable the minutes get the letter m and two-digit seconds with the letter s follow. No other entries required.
5h03
